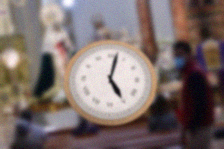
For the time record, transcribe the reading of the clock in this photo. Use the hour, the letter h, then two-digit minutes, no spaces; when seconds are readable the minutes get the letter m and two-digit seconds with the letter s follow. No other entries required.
5h02
